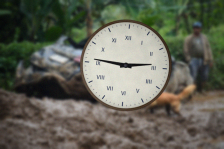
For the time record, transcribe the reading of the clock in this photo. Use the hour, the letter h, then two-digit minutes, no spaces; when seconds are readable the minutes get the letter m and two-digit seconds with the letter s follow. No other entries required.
2h46
